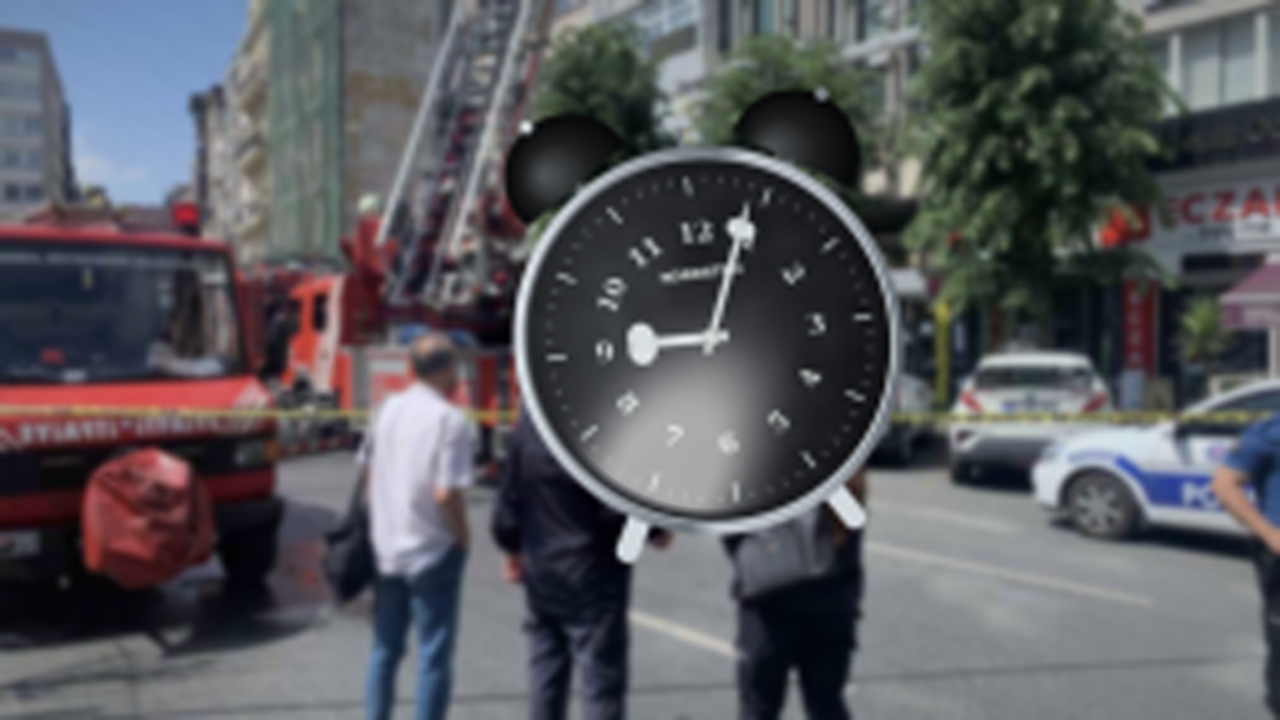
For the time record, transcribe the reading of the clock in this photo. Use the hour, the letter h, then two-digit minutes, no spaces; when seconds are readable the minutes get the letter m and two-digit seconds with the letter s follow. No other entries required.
9h04
